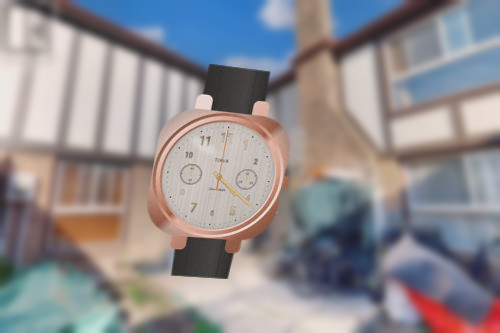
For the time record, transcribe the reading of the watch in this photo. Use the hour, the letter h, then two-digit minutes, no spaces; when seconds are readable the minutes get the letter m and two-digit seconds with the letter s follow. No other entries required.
4h21
